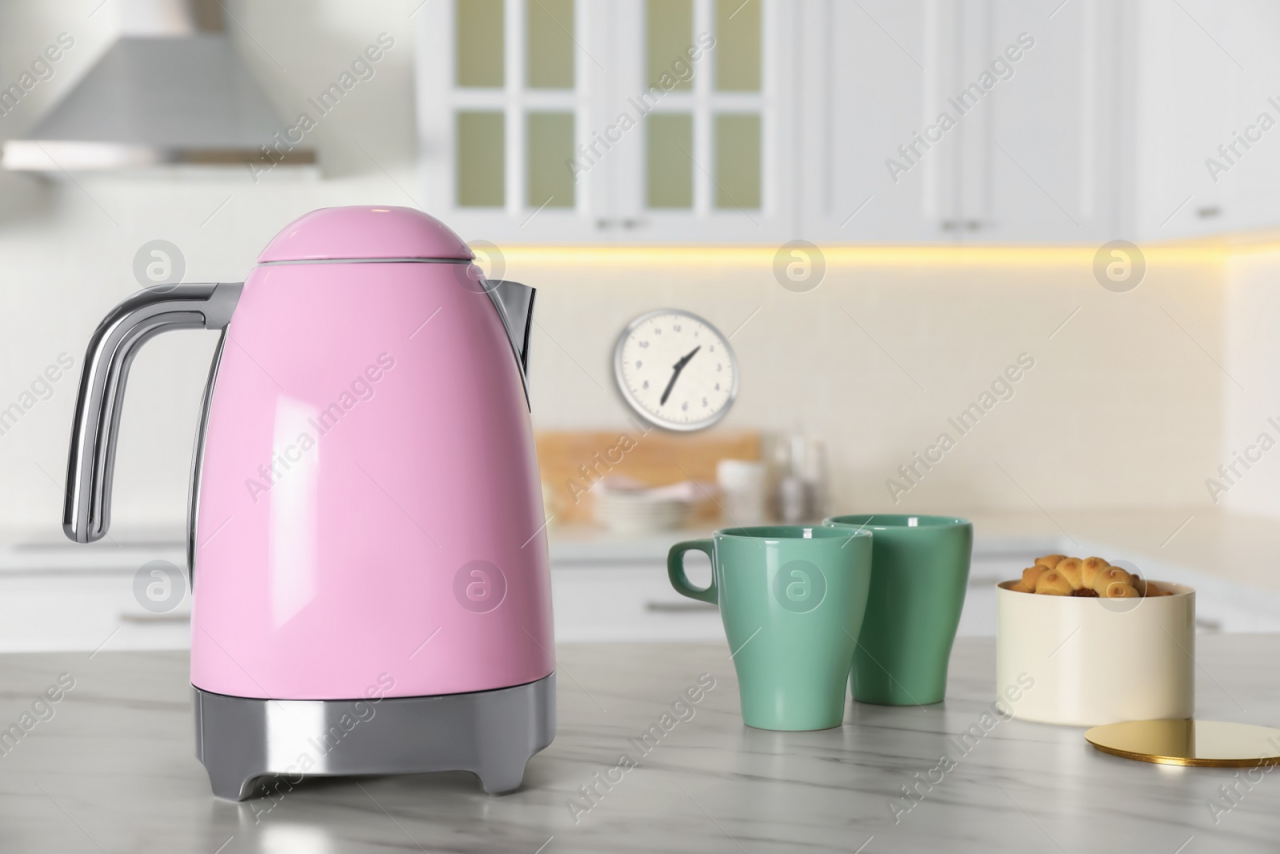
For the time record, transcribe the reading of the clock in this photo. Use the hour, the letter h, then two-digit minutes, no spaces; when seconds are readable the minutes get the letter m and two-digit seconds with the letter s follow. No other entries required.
1h35
